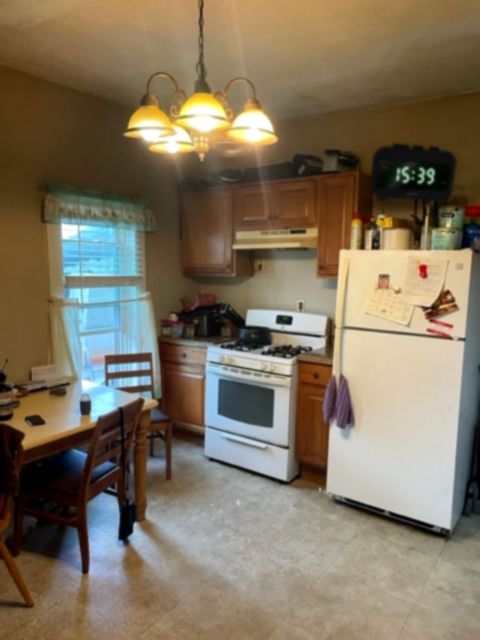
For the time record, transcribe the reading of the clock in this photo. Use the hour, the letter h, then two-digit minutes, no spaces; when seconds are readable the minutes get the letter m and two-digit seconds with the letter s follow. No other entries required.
15h39
